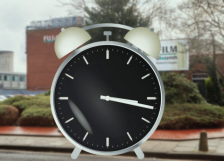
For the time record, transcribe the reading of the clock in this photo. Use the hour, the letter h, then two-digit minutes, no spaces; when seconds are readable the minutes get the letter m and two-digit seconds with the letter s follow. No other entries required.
3h17
